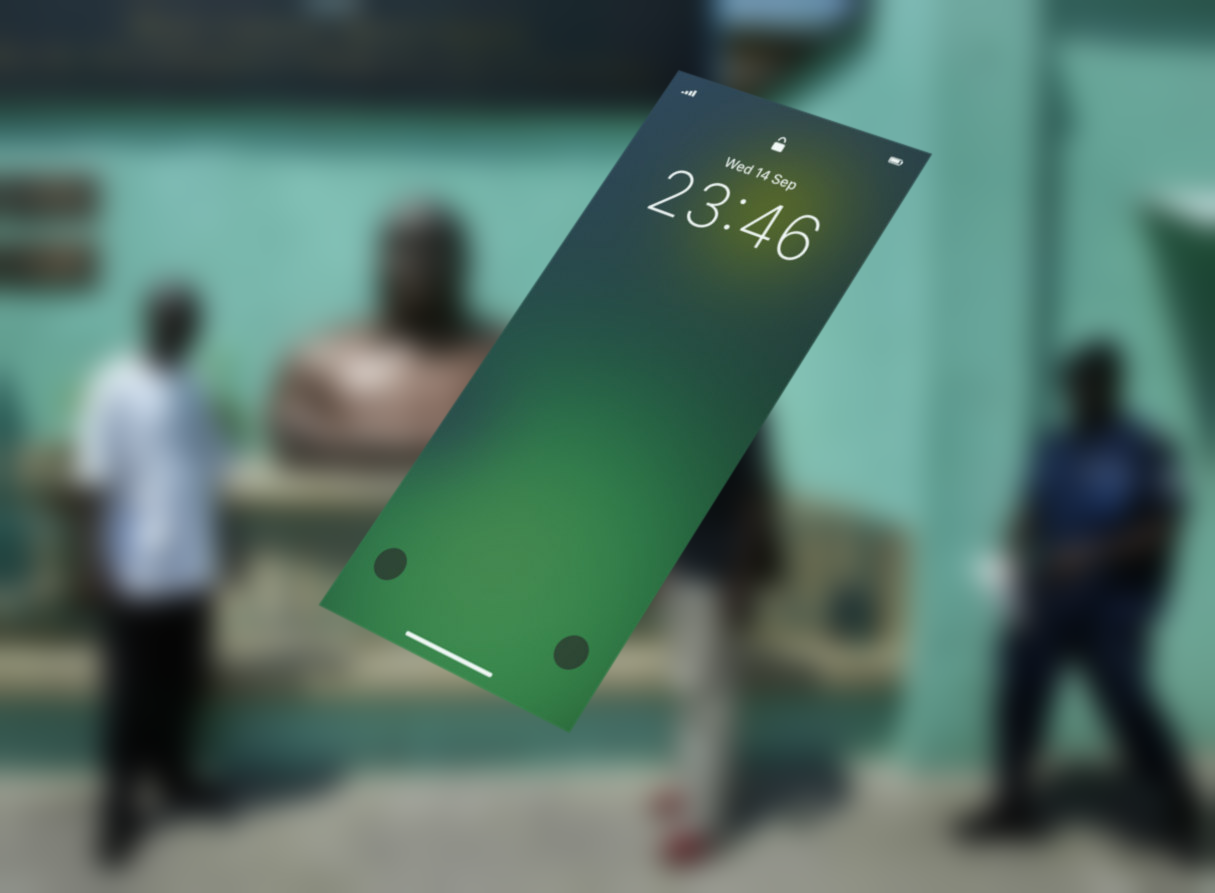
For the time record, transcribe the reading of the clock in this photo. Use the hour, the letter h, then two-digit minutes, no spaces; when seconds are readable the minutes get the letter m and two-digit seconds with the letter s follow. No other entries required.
23h46
